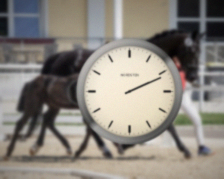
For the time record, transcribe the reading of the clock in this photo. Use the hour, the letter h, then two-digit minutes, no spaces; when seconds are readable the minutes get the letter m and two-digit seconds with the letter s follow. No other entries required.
2h11
